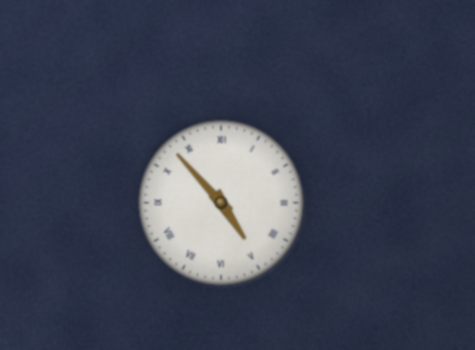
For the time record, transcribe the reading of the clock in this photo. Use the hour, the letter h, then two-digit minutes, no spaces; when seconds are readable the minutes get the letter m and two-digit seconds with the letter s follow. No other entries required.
4h53
